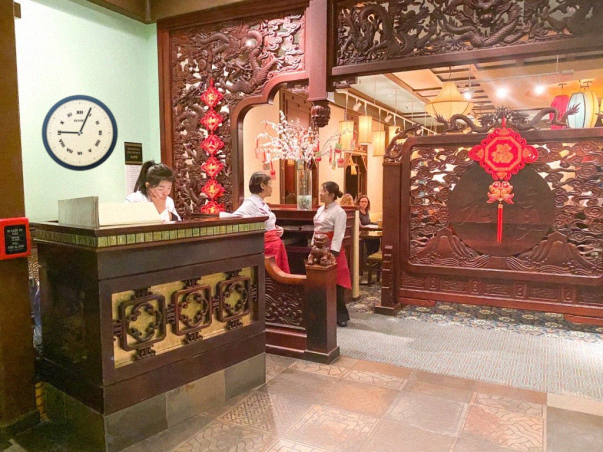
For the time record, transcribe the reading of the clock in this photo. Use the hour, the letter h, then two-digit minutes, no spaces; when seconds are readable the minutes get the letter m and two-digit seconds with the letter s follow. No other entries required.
9h04
